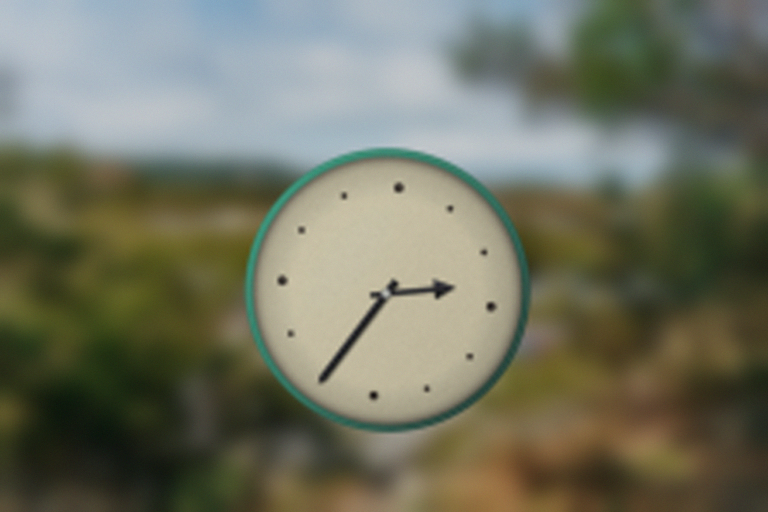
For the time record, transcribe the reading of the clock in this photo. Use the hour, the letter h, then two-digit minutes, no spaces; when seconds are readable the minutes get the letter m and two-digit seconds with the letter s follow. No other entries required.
2h35
